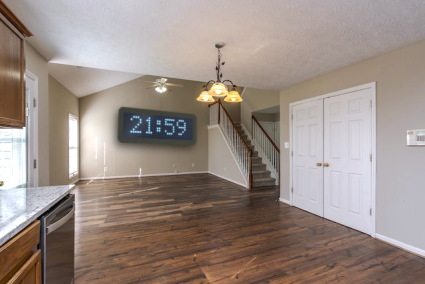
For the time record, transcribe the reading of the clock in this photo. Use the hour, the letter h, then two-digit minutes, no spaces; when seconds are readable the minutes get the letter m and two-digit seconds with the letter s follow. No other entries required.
21h59
